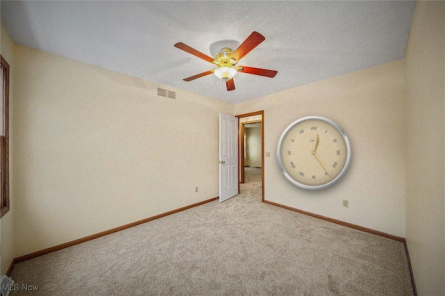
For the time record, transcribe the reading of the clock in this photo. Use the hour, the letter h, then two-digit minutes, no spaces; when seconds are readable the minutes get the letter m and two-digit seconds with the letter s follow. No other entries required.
12h24
